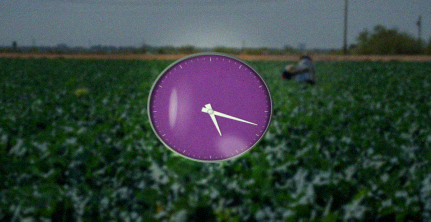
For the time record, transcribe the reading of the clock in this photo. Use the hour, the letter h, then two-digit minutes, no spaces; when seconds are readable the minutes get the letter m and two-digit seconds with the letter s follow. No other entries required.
5h18
